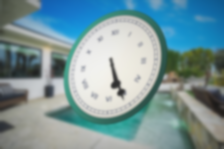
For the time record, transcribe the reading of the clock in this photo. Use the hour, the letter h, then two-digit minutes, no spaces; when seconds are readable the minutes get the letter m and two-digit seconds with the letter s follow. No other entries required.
5h26
